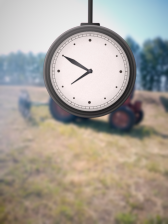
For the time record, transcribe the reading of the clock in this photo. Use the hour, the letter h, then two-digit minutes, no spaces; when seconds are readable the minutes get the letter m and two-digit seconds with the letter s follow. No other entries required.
7h50
